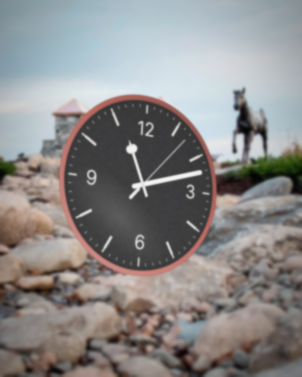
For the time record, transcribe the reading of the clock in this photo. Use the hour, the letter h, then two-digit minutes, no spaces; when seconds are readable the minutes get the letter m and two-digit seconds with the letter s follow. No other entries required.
11h12m07s
